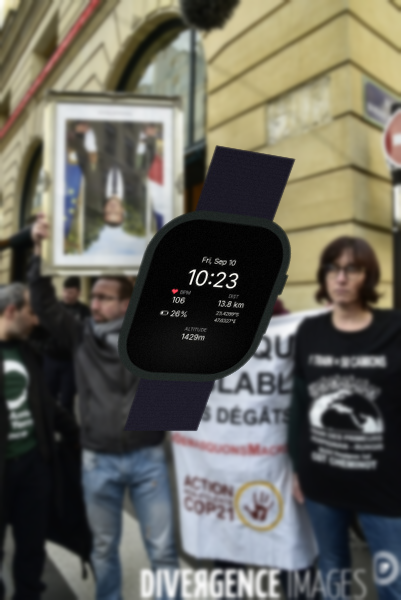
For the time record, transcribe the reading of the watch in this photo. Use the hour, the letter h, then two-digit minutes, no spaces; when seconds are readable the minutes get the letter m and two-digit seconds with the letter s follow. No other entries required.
10h23
